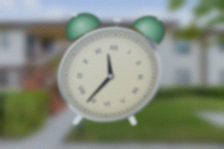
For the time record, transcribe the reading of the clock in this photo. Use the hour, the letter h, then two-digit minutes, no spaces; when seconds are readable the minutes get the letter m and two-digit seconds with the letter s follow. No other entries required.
11h36
